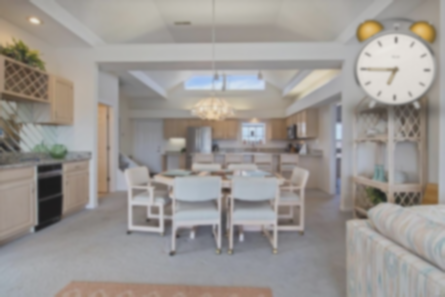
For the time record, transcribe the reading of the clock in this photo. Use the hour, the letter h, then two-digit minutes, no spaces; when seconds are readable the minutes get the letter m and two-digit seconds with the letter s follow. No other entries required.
6h45
